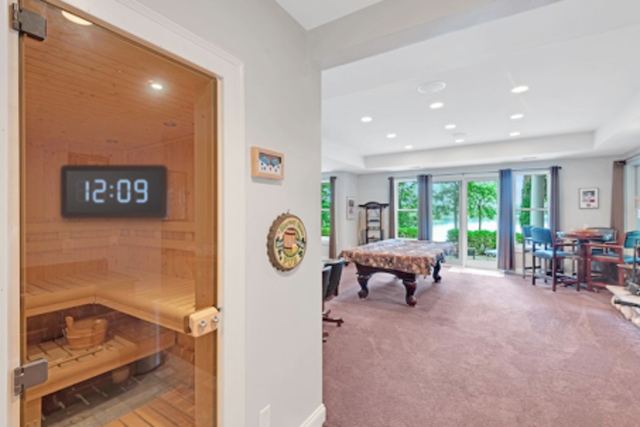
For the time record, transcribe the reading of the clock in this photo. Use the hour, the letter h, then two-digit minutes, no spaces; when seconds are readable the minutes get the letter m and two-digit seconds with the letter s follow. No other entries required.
12h09
